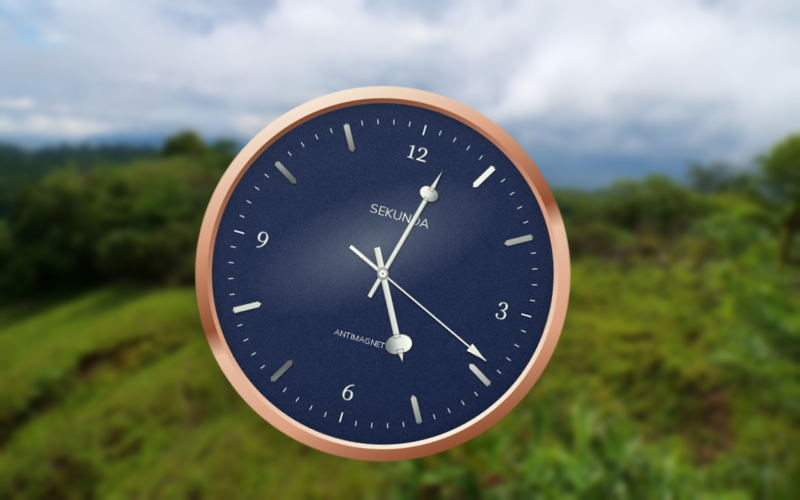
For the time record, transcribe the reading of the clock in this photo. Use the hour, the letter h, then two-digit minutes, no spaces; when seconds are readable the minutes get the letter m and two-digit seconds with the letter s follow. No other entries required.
5h02m19s
